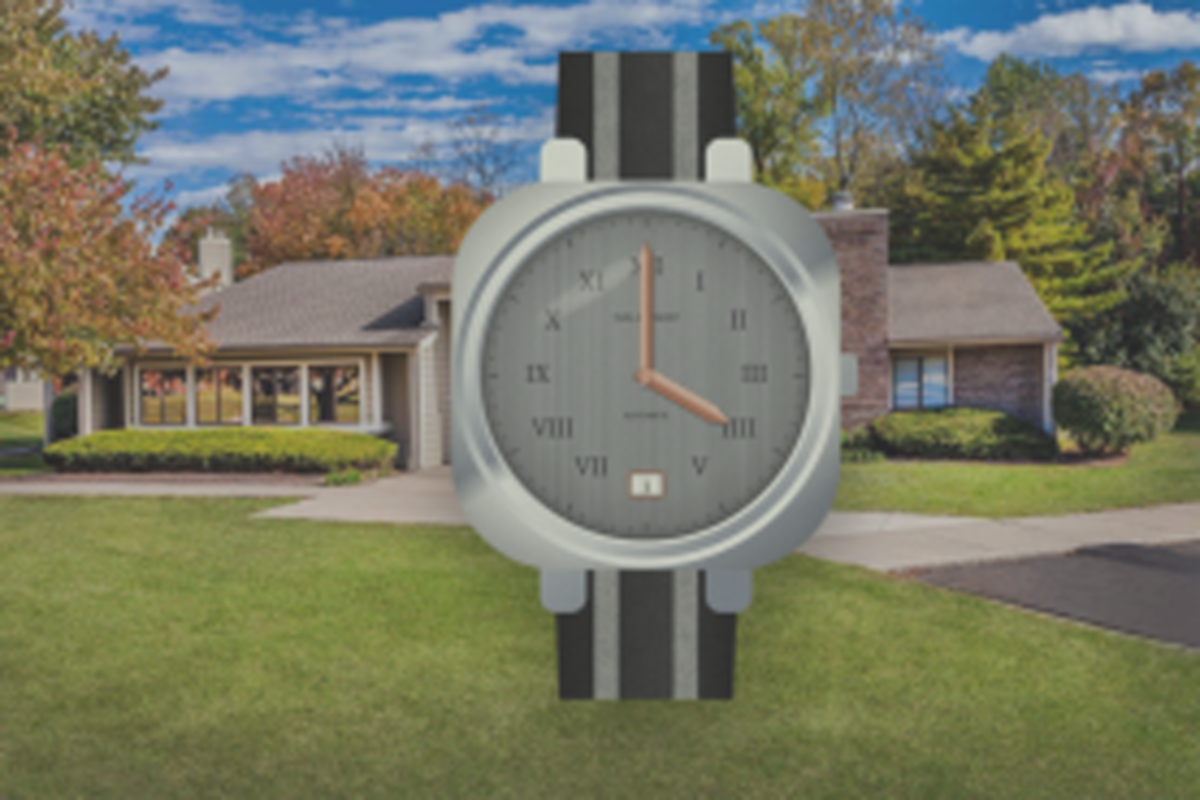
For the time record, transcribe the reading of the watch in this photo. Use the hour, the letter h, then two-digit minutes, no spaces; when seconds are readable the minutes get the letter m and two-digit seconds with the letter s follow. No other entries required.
4h00
